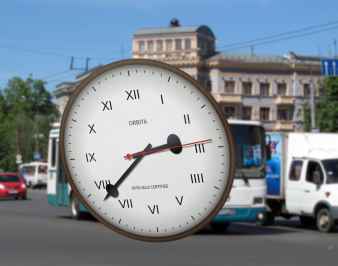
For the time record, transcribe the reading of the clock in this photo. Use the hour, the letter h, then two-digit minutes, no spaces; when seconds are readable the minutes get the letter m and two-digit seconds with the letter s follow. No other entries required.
2h38m14s
